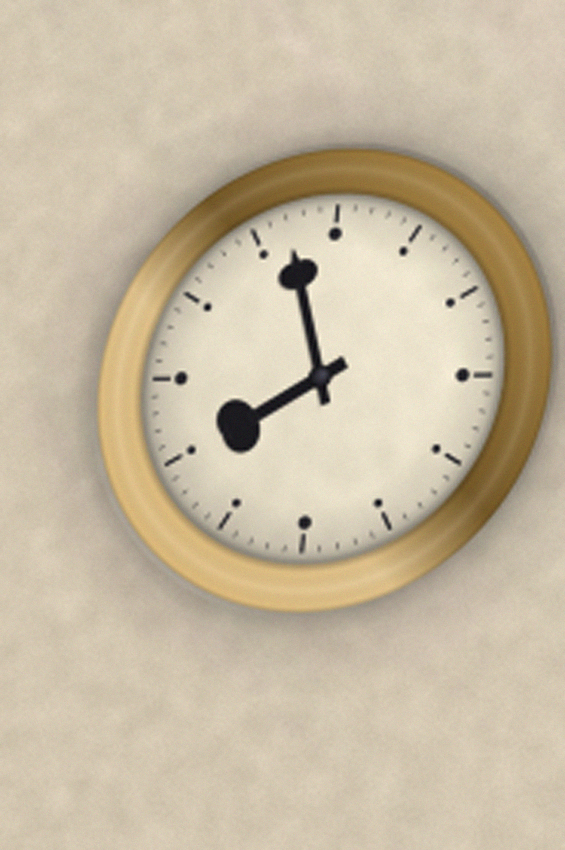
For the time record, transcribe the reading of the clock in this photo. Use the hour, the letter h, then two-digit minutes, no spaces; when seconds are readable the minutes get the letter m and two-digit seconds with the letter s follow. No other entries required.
7h57
